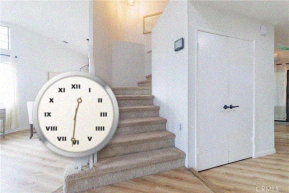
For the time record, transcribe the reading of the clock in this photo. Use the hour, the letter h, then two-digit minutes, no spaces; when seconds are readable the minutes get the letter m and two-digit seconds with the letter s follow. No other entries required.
12h31
